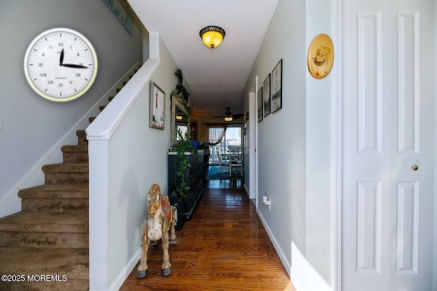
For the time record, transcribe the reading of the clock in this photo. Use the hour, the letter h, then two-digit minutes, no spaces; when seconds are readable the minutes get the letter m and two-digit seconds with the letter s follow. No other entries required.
12h16
